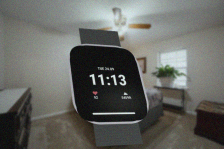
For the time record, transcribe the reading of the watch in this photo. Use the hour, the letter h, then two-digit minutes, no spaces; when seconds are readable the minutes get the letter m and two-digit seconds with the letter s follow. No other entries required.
11h13
